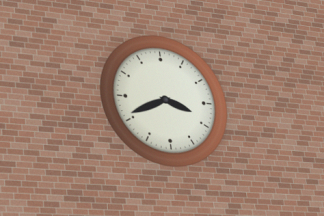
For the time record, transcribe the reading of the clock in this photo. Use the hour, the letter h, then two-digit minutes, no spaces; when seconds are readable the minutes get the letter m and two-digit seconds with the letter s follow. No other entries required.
3h41
